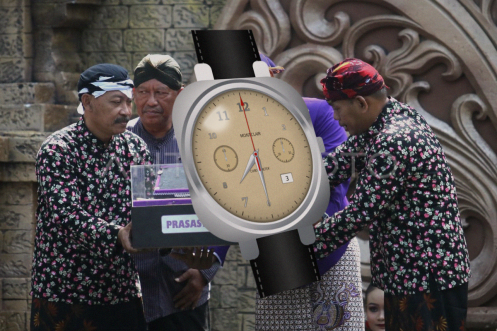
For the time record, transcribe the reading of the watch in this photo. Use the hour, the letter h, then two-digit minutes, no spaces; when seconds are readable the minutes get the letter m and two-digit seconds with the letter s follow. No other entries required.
7h30
